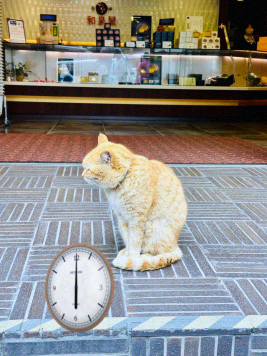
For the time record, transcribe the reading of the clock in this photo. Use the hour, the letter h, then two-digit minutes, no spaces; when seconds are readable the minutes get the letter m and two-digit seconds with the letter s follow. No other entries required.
6h00
